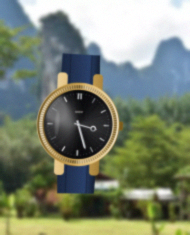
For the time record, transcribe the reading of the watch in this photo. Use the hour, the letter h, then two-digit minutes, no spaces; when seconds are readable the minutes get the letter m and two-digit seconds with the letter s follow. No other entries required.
3h27
